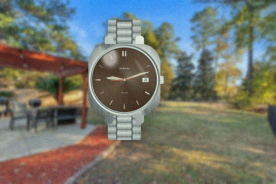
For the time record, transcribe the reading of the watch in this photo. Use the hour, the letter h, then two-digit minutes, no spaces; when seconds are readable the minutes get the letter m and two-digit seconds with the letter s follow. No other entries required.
9h12
